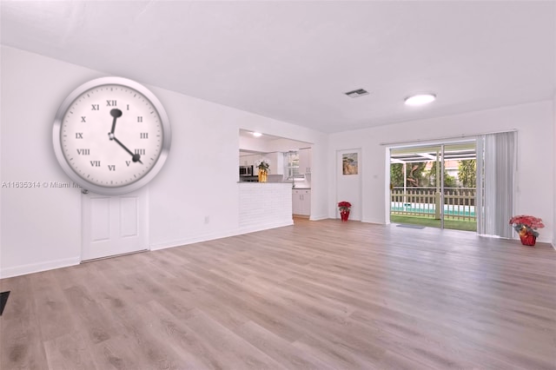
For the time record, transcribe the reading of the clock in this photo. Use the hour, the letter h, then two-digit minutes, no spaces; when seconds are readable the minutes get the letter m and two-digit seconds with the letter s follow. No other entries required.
12h22
